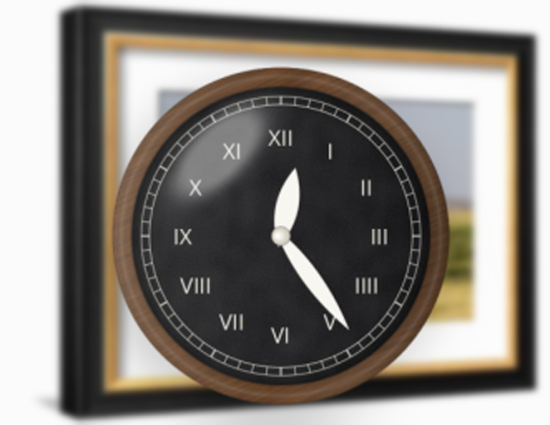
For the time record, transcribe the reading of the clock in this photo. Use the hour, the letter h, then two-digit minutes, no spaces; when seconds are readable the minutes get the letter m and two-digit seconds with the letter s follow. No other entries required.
12h24
